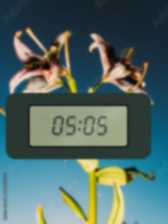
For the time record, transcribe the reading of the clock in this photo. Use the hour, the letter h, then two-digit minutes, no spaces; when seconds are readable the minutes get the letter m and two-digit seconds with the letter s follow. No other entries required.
5h05
